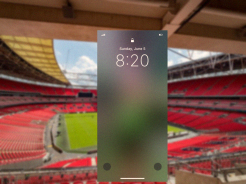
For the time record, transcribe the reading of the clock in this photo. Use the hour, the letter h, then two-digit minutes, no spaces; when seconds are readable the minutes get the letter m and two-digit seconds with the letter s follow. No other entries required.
8h20
